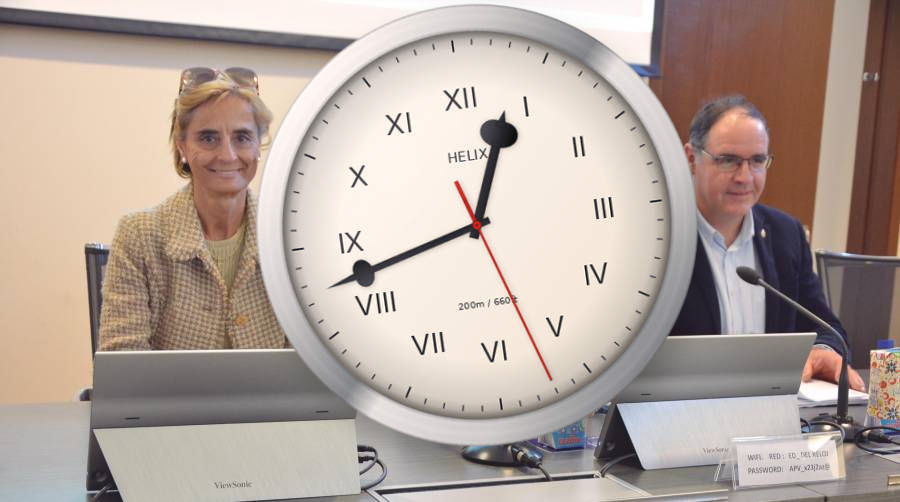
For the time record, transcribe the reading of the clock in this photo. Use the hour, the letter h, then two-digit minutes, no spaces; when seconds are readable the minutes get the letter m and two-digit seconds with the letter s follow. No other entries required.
12h42m27s
